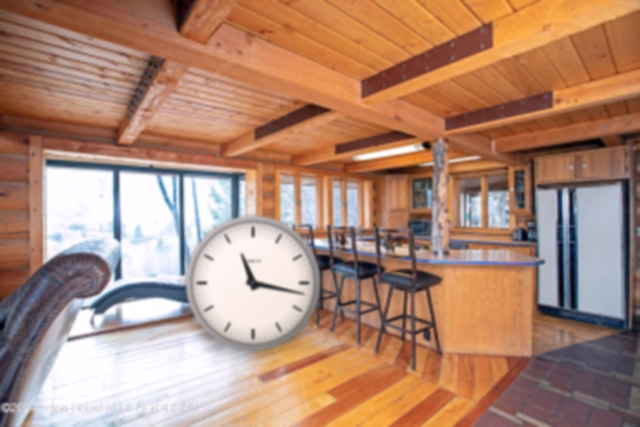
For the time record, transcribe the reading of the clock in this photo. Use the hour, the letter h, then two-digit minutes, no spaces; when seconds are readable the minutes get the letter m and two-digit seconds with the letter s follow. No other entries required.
11h17
